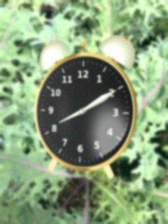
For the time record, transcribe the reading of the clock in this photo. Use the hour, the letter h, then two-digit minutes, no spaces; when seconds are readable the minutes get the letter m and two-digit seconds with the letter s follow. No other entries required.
8h10
